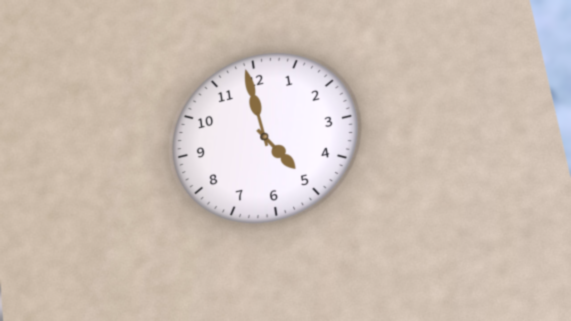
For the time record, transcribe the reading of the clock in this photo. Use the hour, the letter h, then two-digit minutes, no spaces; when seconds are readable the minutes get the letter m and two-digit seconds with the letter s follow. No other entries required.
4h59
